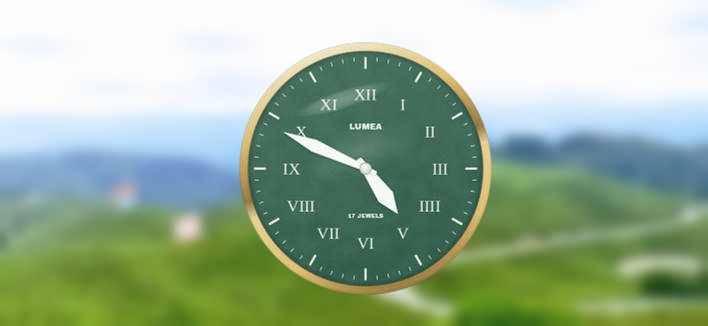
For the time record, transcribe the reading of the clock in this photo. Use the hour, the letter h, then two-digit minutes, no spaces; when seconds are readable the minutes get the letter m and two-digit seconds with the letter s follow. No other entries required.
4h49
